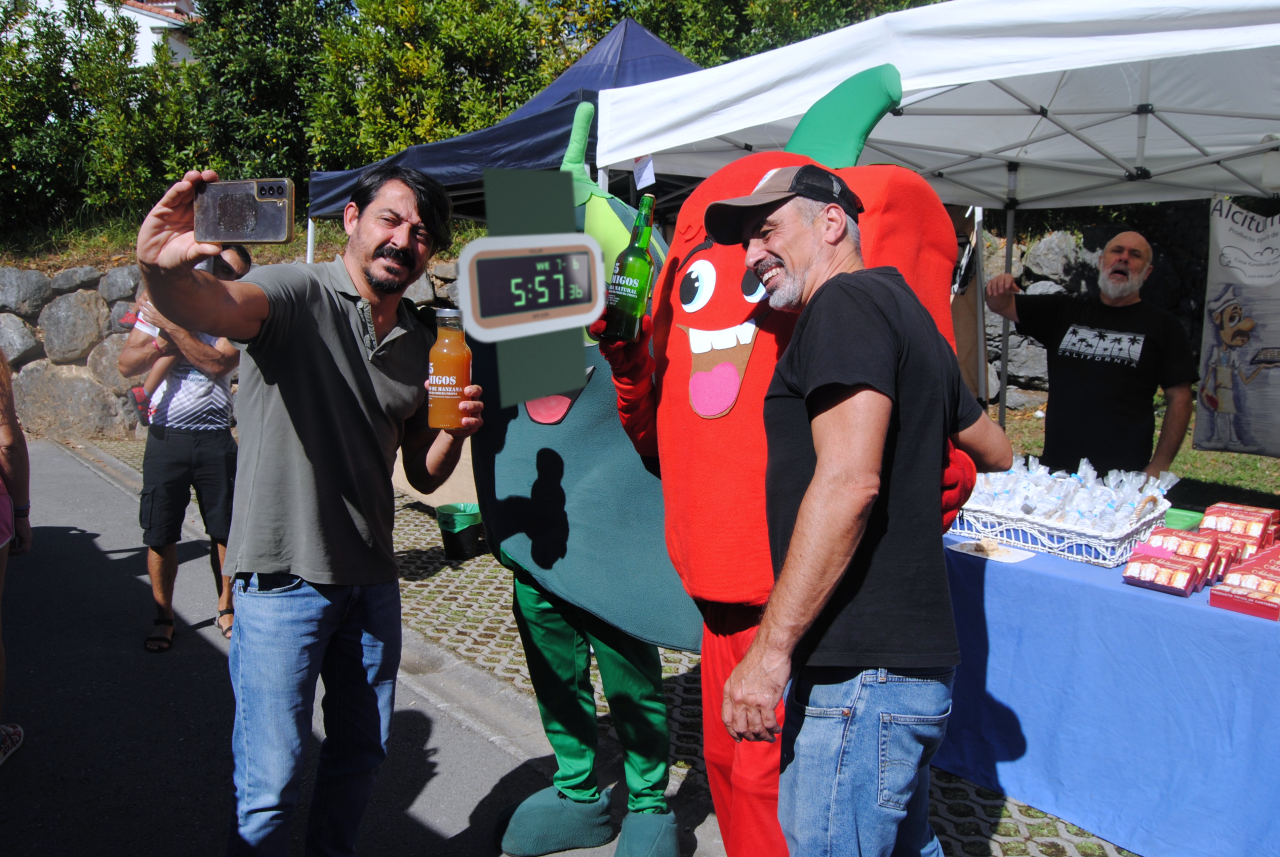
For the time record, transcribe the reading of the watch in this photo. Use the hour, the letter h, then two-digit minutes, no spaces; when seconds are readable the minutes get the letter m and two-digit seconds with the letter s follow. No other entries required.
5h57m36s
